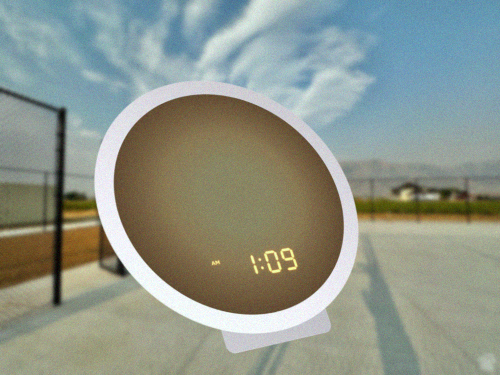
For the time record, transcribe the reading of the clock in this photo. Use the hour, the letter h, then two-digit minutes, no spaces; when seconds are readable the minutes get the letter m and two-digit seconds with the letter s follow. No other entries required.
1h09
